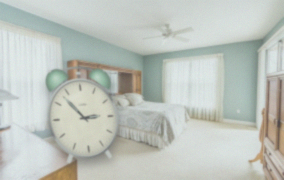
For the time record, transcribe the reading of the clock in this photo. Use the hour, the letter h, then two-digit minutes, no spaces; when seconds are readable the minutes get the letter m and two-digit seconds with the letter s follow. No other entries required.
2h53
